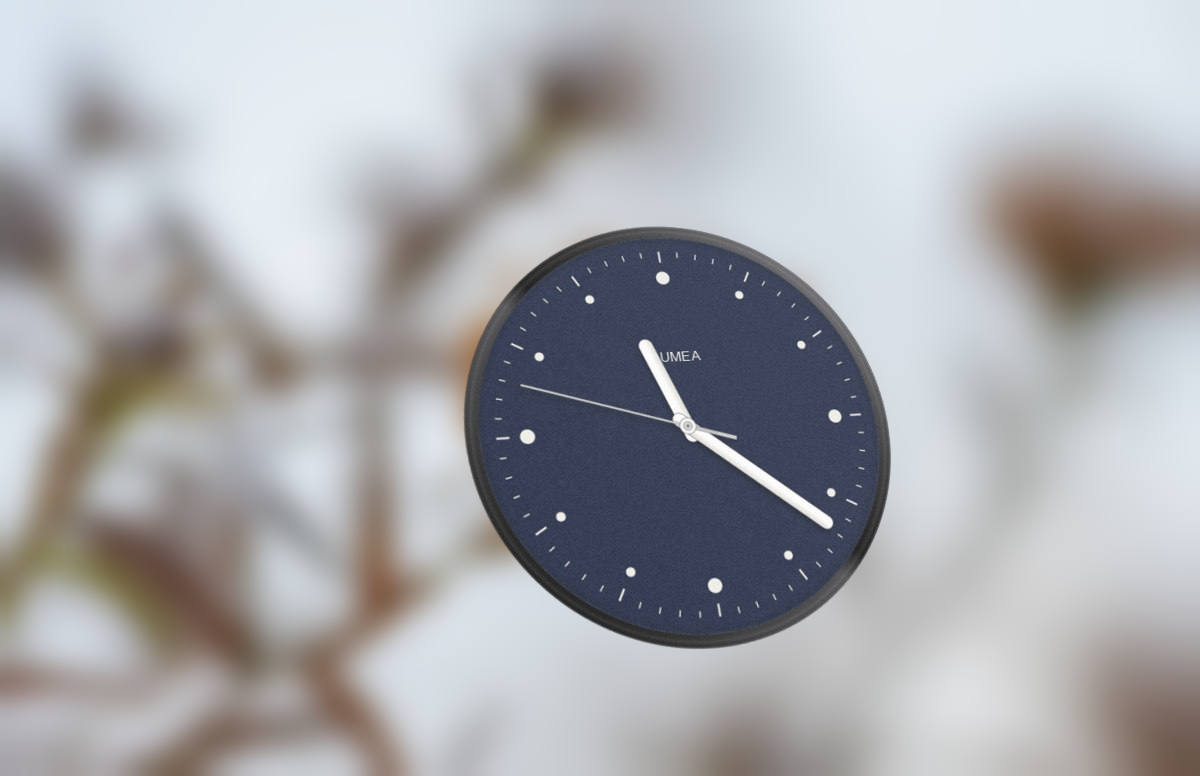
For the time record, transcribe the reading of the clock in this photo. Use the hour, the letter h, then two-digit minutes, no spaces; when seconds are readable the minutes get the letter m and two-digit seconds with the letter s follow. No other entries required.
11h21m48s
